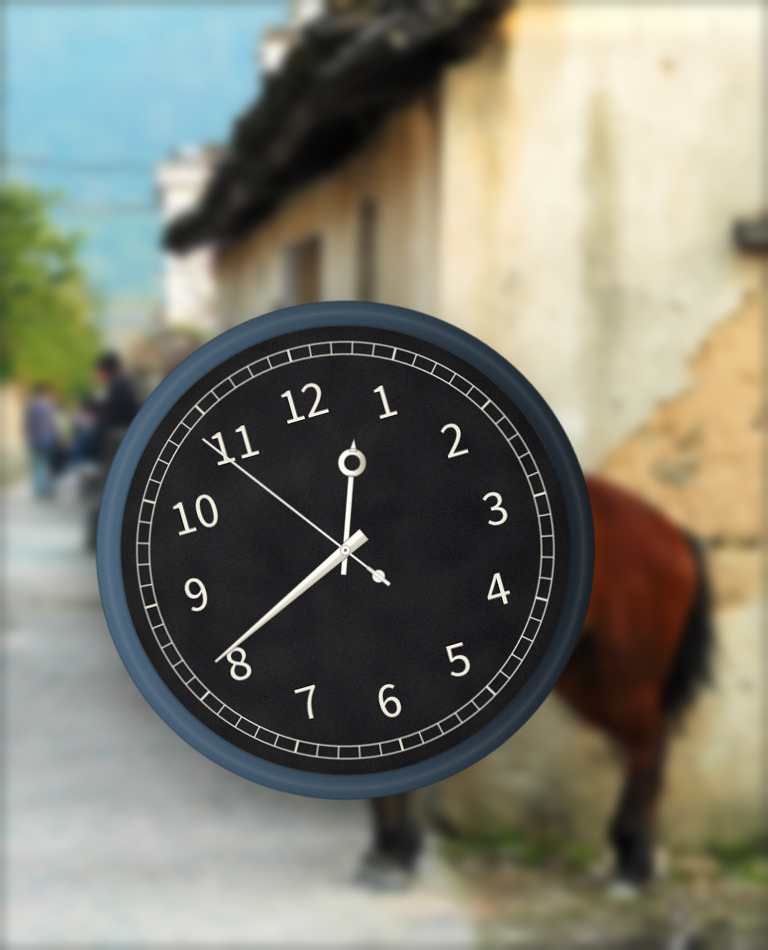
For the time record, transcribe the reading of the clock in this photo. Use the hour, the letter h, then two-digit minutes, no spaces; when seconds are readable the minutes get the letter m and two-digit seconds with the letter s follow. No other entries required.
12h40m54s
